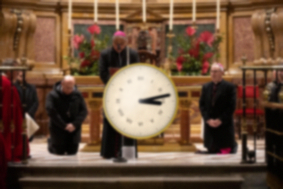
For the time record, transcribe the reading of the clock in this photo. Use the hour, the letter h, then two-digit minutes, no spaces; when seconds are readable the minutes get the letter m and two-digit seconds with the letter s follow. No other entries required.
3h13
